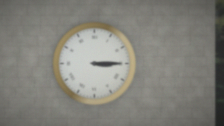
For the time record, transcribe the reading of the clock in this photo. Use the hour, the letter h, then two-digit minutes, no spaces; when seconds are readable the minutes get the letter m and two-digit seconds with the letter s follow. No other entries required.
3h15
